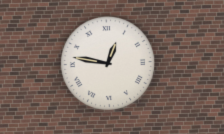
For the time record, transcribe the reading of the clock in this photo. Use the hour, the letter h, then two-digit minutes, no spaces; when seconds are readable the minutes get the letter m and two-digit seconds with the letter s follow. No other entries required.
12h47
